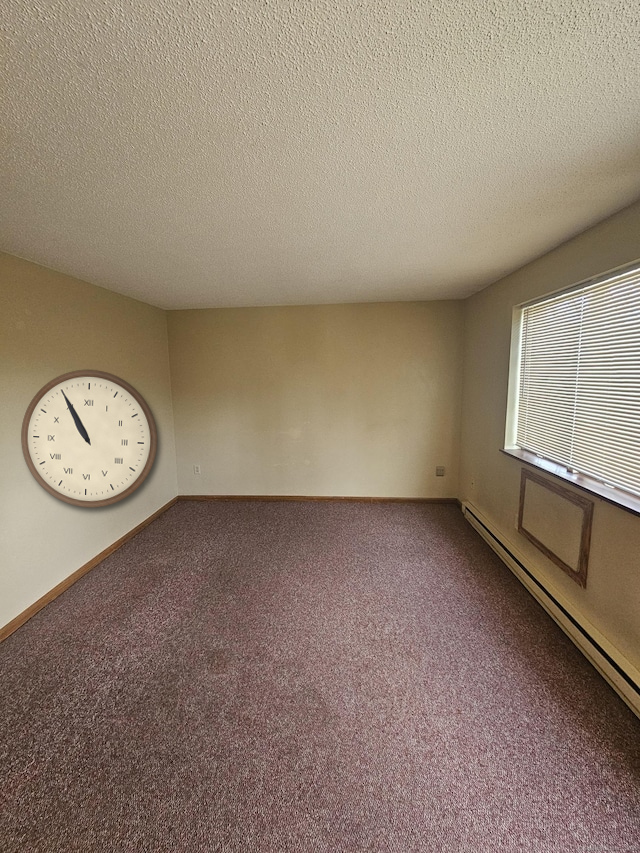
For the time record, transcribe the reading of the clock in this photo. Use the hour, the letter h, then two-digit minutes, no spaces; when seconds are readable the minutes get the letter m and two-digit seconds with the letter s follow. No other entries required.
10h55
